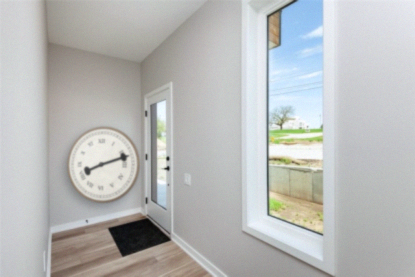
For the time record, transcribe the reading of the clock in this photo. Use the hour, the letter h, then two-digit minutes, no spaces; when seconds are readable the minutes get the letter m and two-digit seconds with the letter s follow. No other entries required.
8h12
